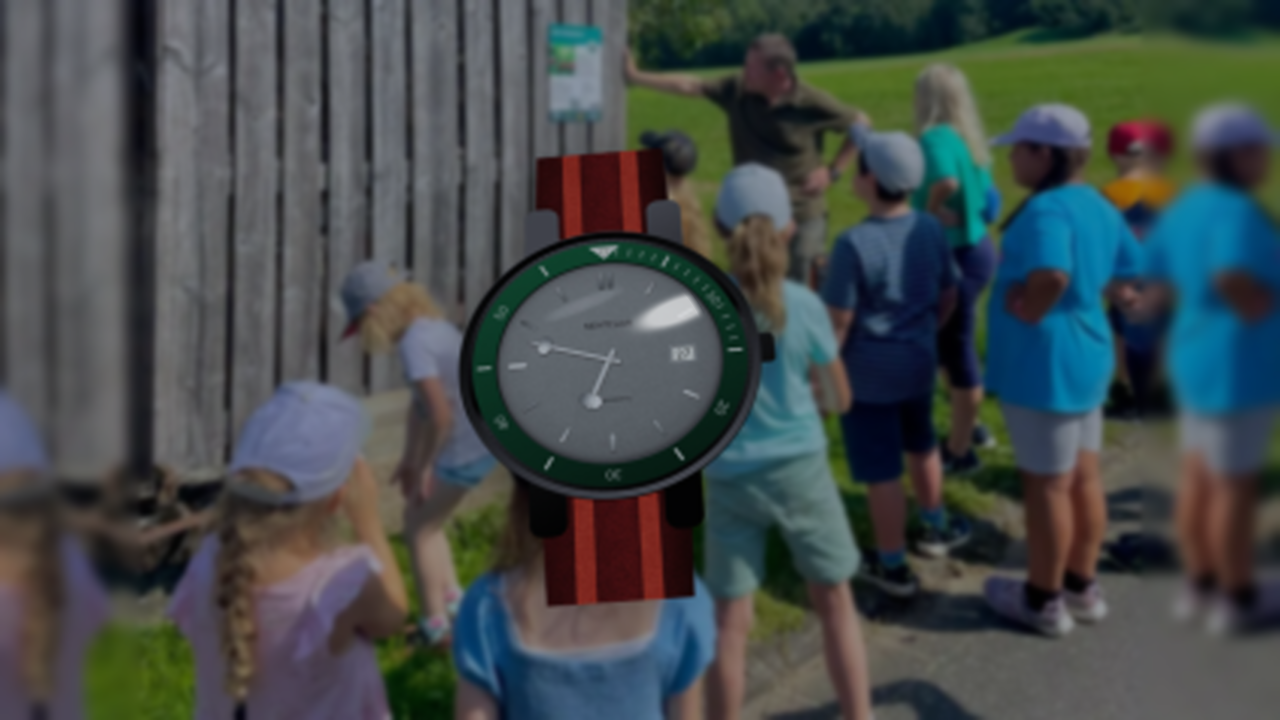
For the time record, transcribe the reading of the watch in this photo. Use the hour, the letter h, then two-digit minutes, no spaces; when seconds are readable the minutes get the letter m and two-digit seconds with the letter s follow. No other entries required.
6h48
